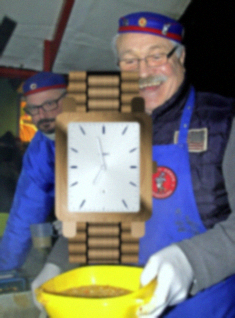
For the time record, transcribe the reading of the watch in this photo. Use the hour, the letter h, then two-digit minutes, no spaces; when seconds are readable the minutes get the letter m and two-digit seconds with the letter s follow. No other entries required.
6h58
